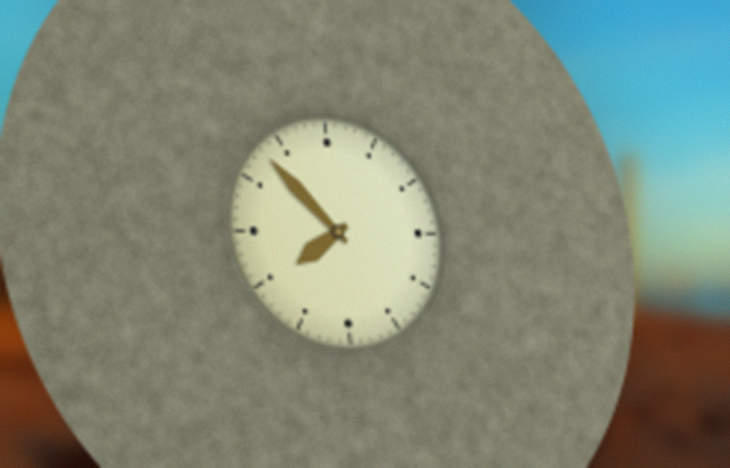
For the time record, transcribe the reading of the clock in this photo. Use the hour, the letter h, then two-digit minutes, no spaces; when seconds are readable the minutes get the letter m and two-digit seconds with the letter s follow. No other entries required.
7h53
